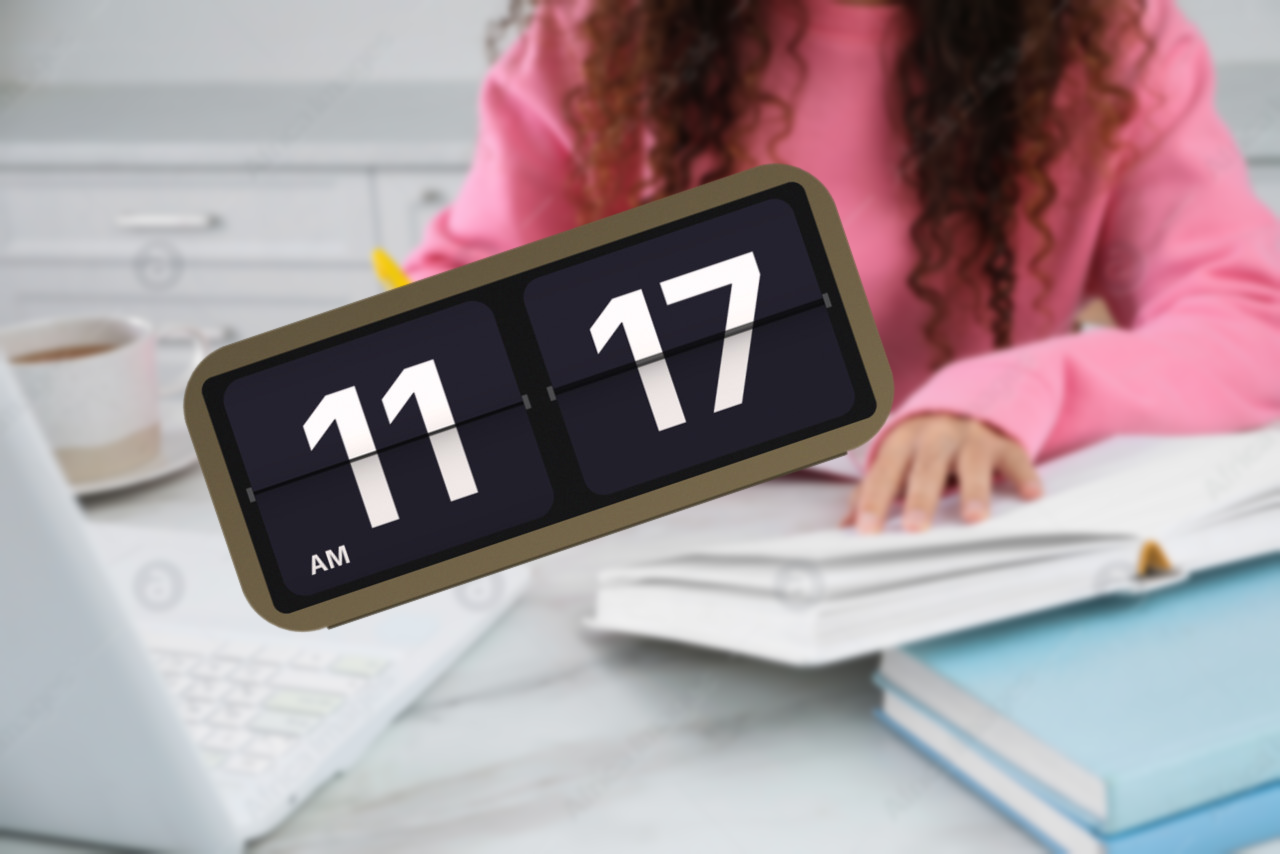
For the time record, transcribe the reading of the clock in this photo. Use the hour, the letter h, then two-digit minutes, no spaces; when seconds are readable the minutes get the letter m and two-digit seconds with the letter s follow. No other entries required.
11h17
